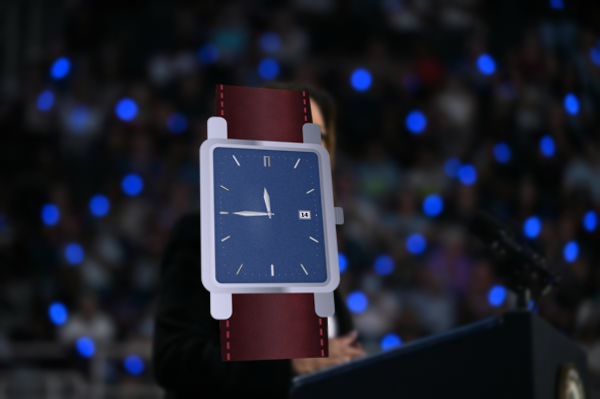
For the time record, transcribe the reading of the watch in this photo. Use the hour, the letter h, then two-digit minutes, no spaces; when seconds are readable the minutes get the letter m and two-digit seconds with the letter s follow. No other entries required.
11h45
